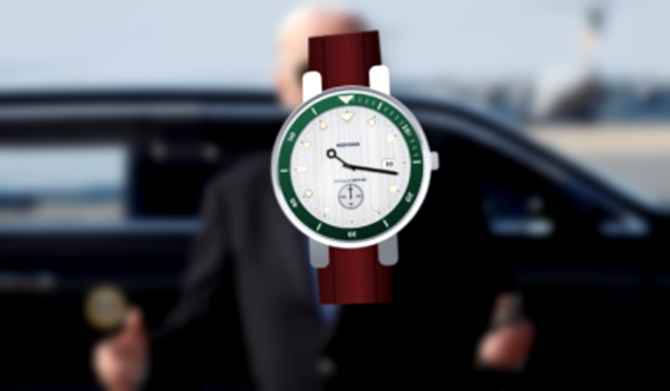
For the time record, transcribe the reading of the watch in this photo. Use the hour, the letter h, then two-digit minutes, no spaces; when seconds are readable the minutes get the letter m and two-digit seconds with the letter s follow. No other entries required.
10h17
